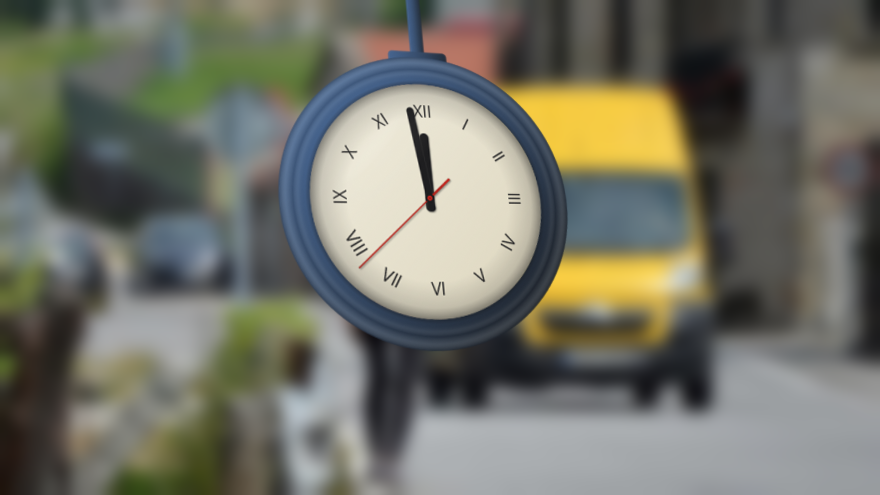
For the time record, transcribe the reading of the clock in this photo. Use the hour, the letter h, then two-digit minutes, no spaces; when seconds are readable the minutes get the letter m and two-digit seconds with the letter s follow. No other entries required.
11h58m38s
